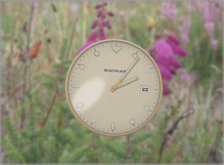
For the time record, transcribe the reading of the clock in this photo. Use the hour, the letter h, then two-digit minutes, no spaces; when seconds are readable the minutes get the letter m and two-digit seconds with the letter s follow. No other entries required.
2h06
